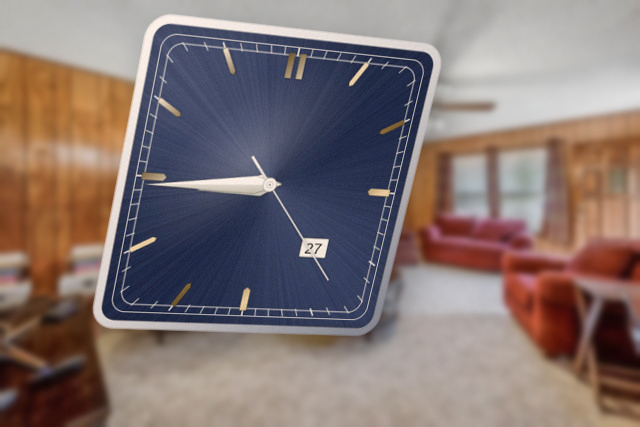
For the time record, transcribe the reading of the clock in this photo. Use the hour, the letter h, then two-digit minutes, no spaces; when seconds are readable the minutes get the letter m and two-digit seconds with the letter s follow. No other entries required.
8h44m23s
